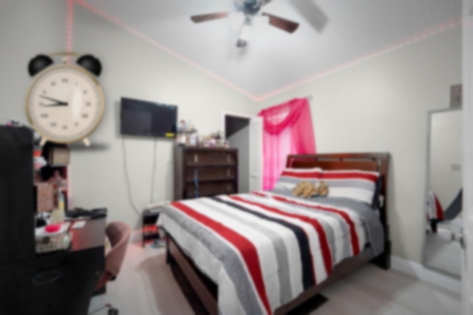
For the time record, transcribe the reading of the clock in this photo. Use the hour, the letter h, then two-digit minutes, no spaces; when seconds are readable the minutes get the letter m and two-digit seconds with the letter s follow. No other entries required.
8h48
